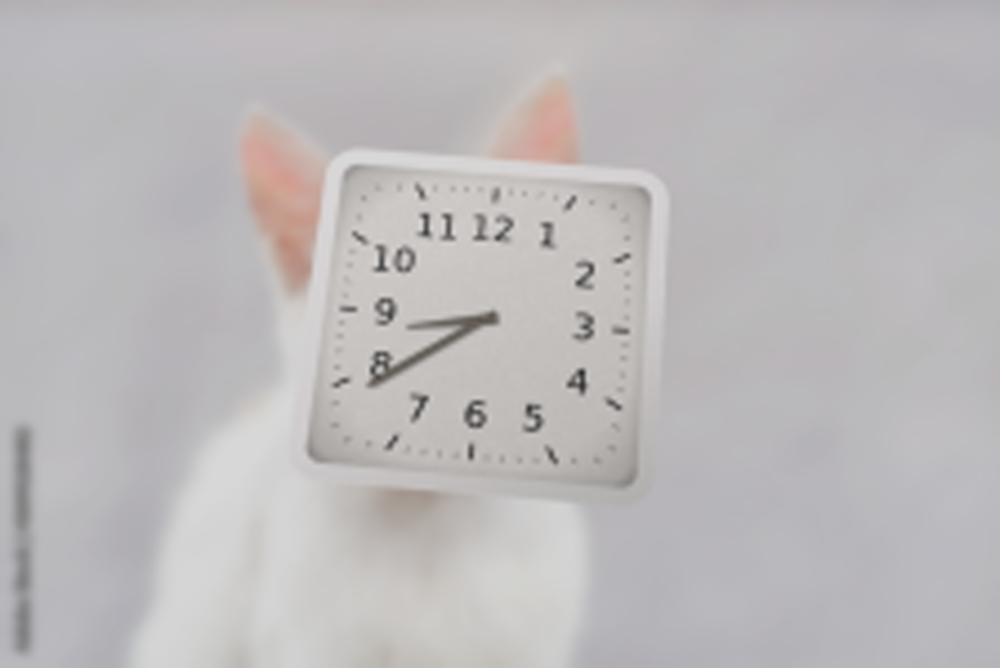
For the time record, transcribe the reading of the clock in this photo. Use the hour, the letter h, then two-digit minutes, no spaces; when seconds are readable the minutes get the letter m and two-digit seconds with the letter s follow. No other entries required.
8h39
